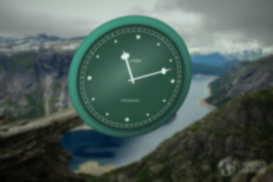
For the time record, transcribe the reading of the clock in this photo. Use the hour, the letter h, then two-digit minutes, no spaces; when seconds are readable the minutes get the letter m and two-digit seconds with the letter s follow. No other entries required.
11h12
